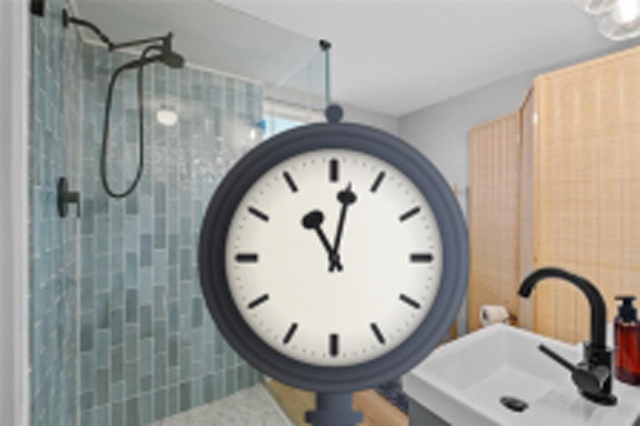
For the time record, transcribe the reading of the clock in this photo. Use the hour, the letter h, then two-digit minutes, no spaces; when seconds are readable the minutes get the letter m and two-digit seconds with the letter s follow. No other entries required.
11h02
